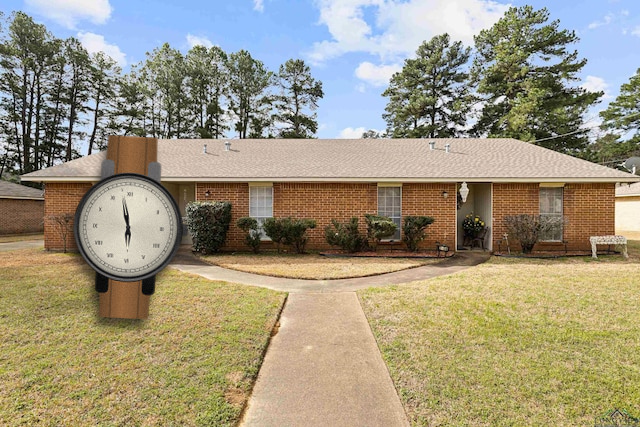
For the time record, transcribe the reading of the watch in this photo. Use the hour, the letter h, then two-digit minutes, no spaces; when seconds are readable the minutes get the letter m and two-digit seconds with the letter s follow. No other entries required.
5h58
